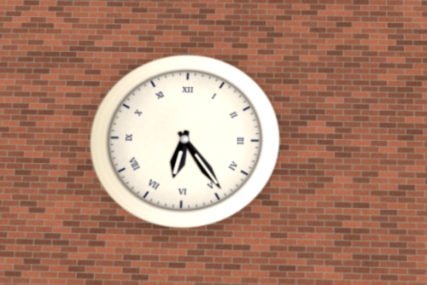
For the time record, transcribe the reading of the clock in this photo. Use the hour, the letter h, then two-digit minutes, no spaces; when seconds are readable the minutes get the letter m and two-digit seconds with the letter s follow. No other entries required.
6h24
